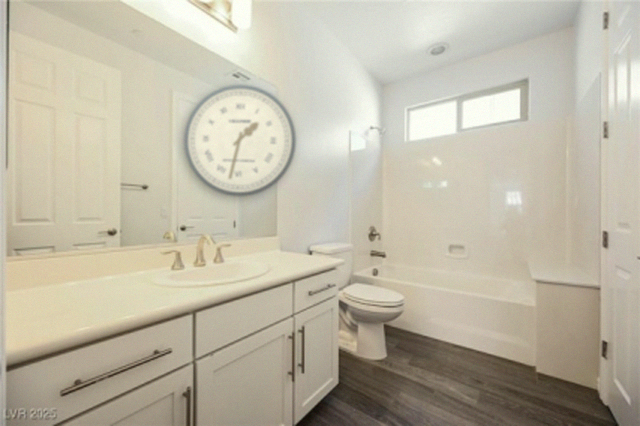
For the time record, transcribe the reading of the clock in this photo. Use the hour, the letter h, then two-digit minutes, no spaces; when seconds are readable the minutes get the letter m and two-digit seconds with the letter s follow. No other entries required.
1h32
